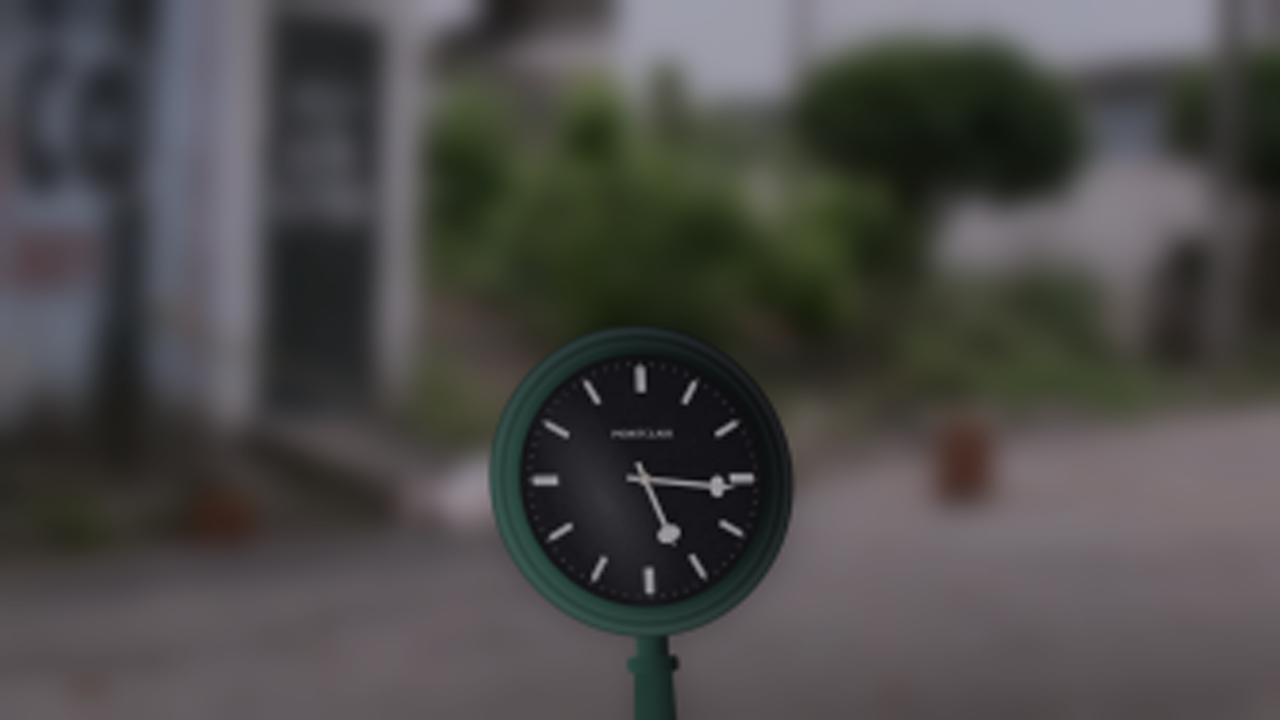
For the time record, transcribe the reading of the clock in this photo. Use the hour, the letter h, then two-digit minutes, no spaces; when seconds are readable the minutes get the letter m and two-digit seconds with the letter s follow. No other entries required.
5h16
